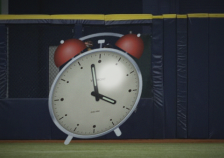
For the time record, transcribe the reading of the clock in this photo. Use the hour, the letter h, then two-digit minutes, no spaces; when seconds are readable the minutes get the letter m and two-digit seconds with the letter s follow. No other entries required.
3h58
